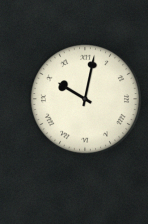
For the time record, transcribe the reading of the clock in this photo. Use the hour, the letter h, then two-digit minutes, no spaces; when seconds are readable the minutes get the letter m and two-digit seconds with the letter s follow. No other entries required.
10h02
